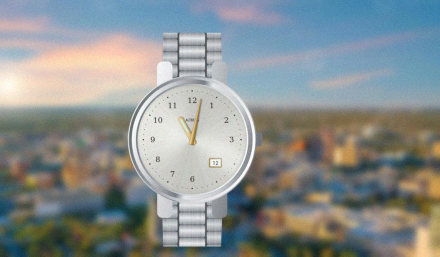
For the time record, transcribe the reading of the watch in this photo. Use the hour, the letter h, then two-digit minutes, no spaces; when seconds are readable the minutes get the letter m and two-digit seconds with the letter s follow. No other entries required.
11h02
